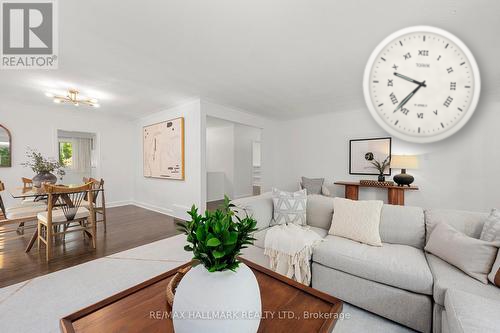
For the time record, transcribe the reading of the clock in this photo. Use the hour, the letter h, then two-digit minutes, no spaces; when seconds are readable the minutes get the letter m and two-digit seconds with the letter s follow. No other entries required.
9h37
